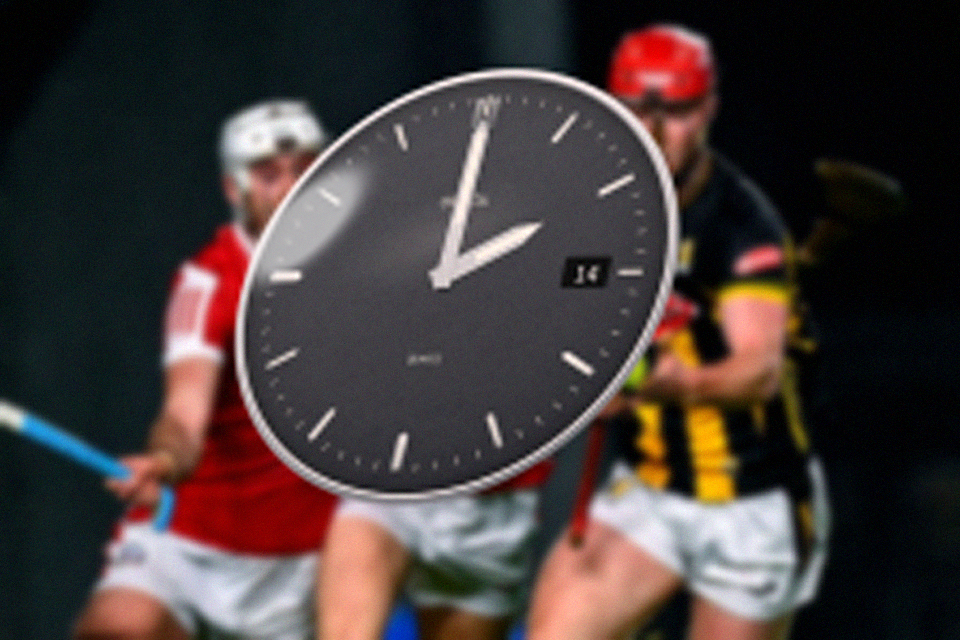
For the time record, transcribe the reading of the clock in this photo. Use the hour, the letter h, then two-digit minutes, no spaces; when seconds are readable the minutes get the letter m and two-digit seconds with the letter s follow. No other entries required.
2h00
